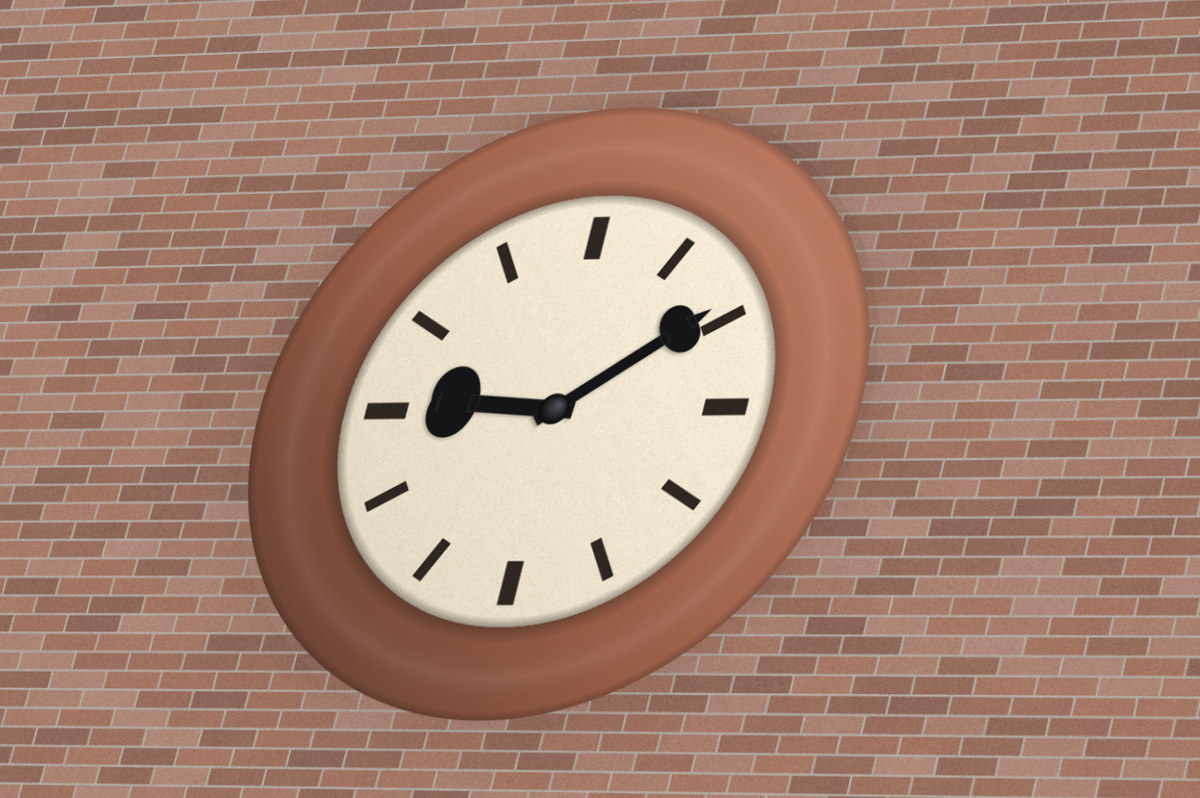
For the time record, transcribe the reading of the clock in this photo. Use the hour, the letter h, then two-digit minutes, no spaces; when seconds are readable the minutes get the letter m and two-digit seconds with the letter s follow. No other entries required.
9h09
